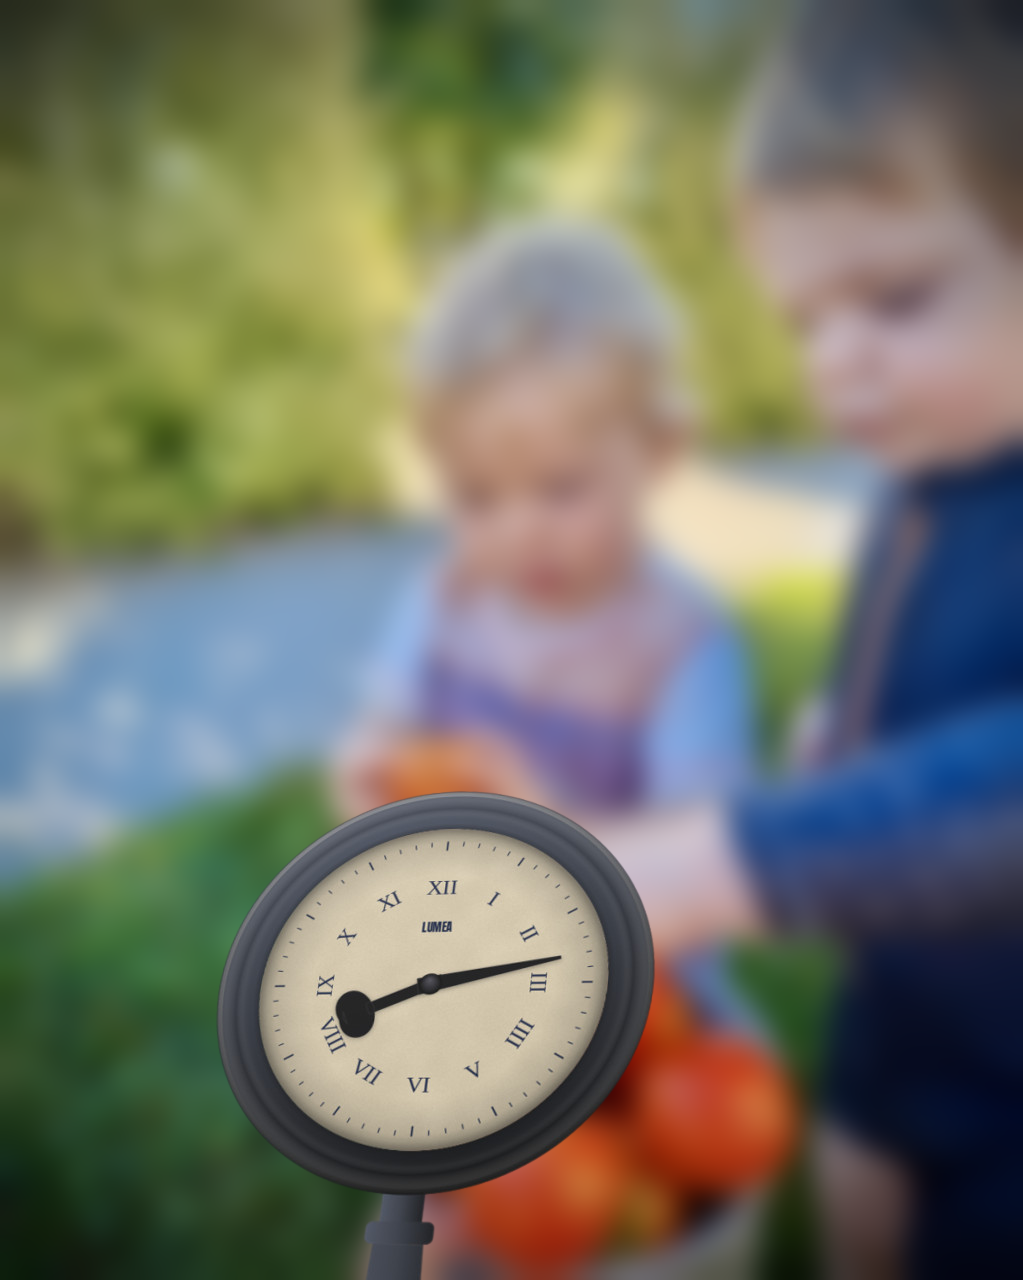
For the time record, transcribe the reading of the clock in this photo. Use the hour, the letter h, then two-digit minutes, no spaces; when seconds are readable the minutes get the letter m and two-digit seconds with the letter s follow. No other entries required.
8h13
